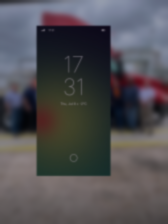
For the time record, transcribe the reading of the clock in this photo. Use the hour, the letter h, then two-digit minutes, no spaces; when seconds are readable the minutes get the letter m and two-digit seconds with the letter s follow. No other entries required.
17h31
